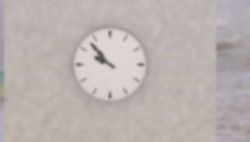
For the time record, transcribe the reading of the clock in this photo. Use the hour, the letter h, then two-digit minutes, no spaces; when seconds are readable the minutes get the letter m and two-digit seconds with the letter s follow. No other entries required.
9h53
